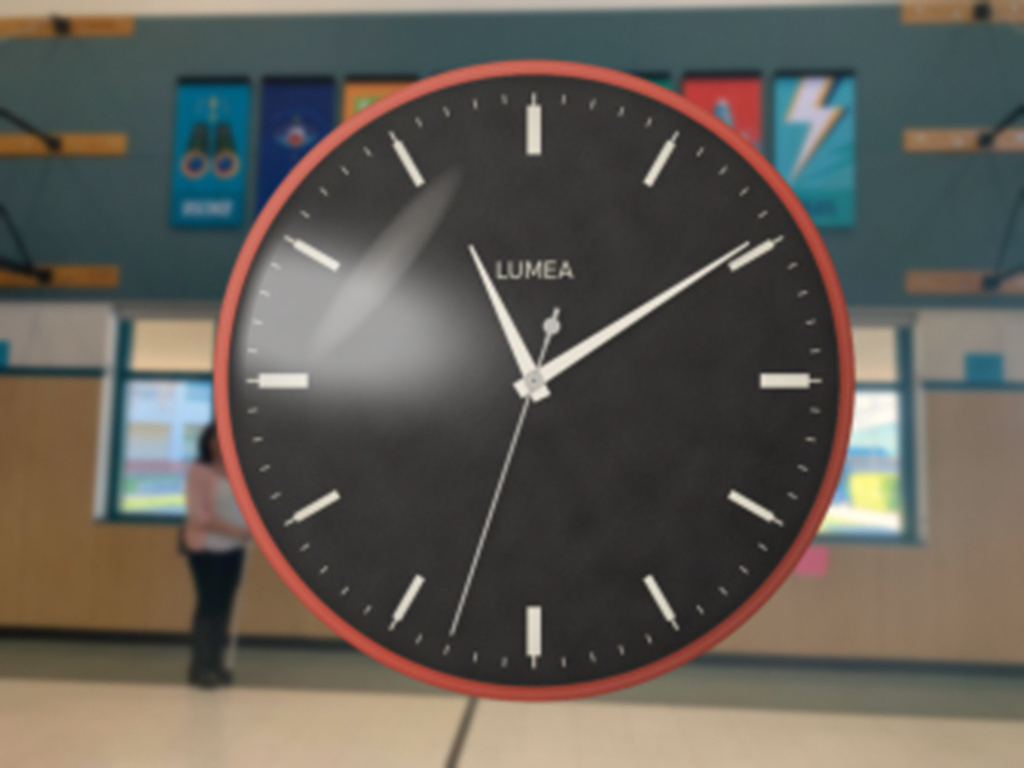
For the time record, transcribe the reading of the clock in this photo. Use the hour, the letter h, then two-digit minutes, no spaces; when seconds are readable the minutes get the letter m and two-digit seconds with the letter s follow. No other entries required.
11h09m33s
